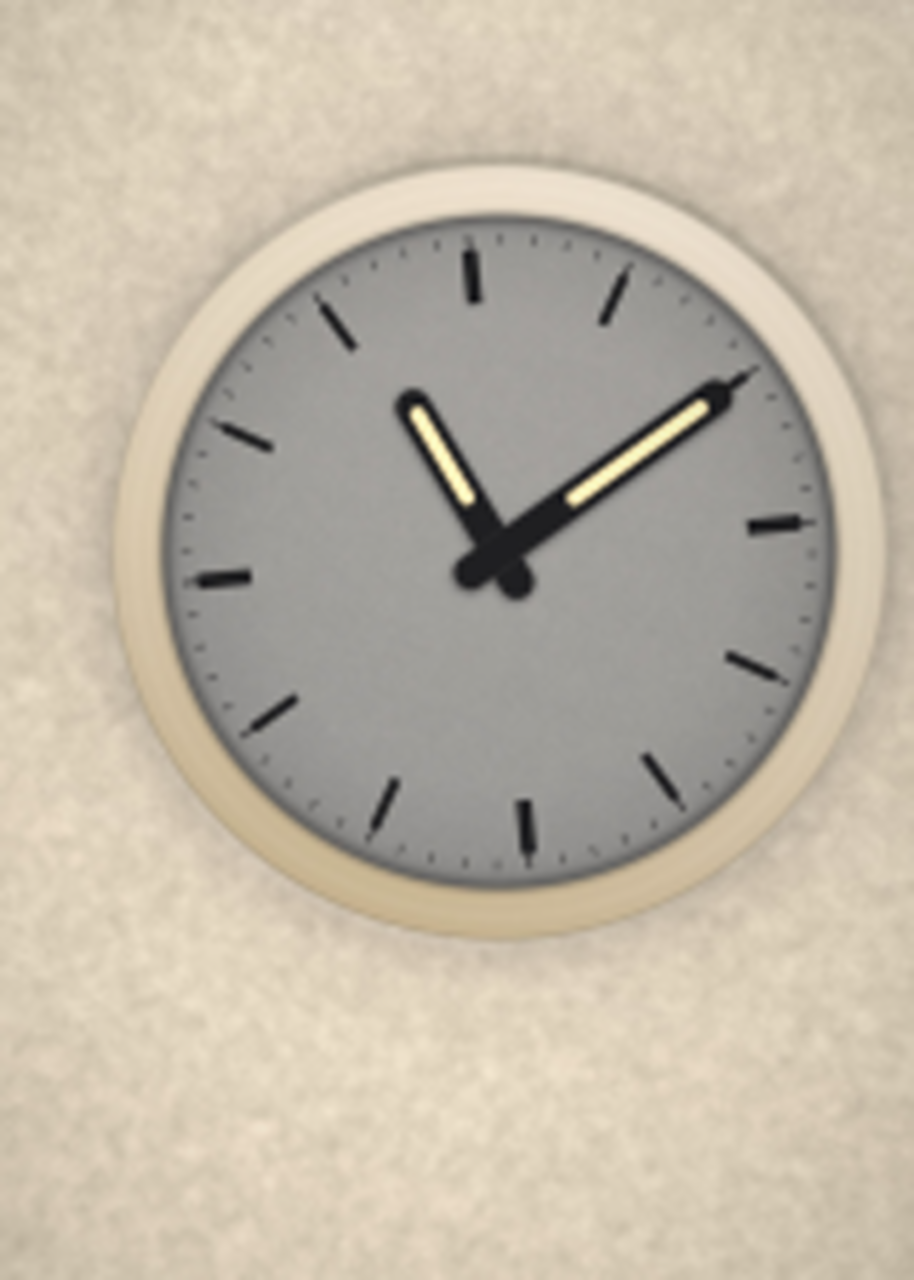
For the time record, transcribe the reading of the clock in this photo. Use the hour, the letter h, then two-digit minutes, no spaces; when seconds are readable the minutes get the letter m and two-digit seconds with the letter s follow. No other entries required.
11h10
